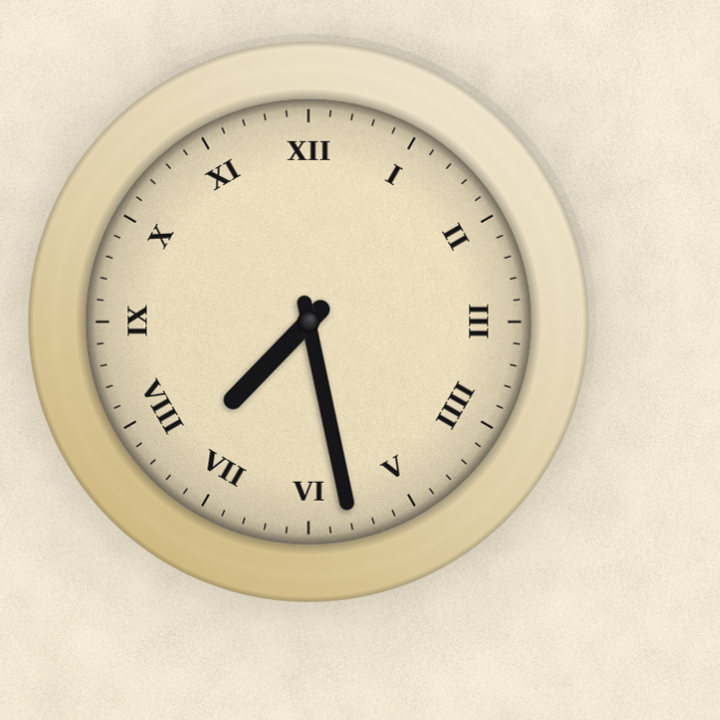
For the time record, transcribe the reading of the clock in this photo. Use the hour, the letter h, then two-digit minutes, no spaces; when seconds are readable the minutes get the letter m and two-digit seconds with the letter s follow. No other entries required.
7h28
